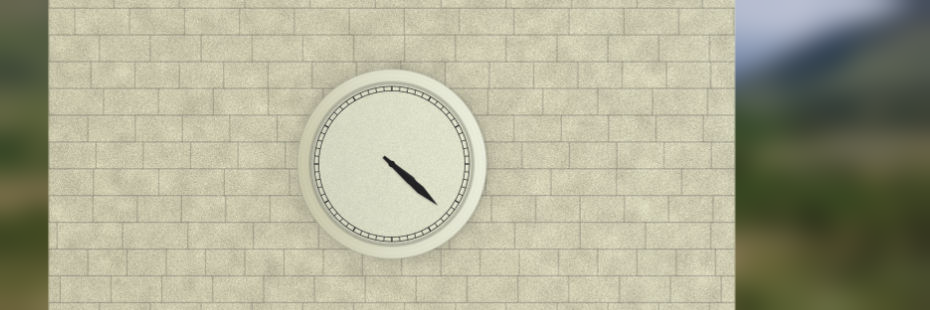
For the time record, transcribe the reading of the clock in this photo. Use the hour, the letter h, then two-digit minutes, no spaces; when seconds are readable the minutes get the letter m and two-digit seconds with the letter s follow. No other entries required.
4h22
